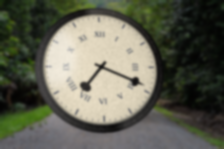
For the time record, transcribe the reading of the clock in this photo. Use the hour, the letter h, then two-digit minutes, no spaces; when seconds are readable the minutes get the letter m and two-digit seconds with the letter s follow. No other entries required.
7h19
